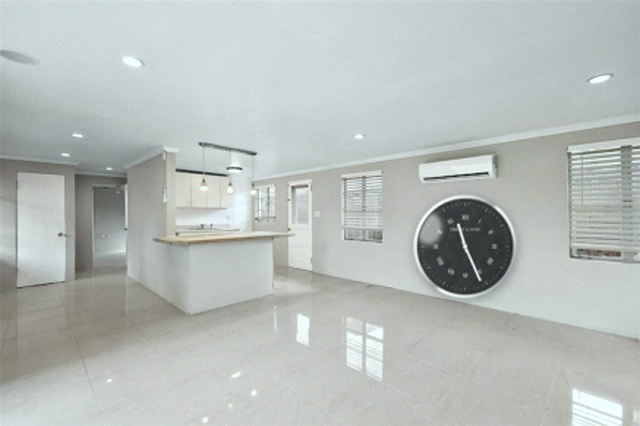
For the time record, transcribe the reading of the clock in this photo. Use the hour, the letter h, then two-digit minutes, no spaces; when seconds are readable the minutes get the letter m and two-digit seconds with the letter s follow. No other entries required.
11h26
